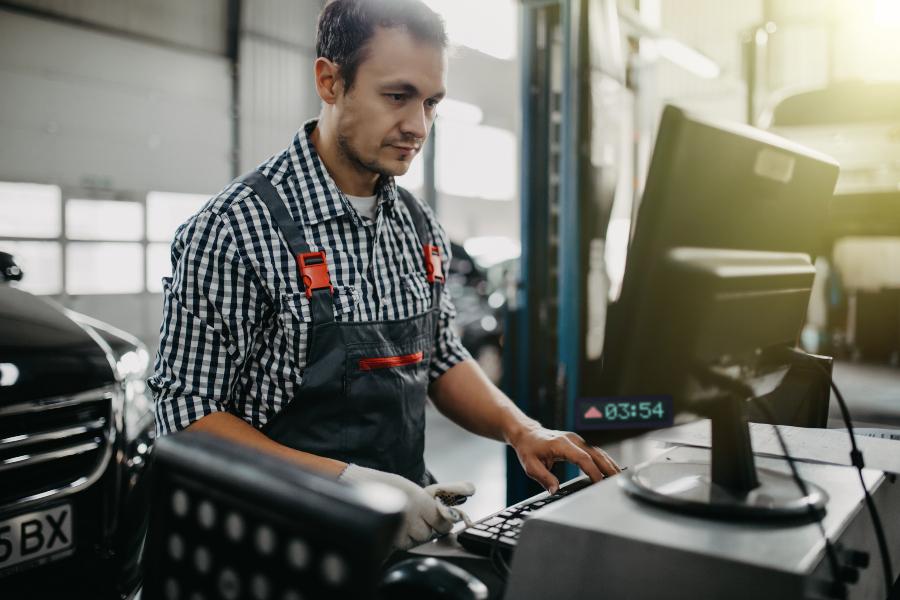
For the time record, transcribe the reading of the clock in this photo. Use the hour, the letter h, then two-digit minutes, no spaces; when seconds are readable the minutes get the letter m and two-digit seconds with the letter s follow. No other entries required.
3h54
